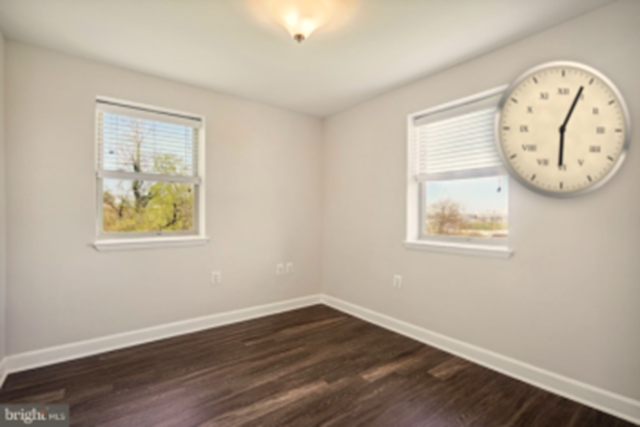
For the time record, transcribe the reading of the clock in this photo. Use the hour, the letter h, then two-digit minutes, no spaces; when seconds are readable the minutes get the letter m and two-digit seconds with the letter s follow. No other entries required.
6h04
